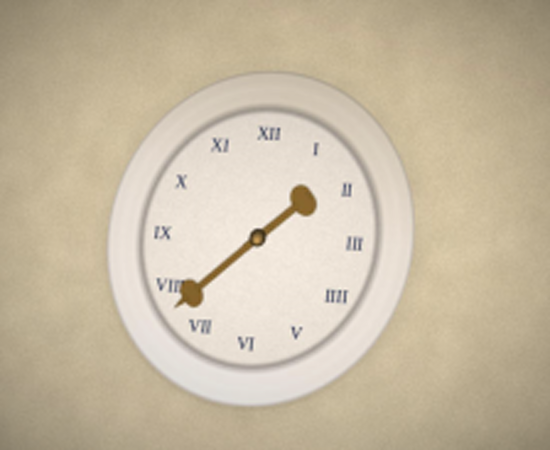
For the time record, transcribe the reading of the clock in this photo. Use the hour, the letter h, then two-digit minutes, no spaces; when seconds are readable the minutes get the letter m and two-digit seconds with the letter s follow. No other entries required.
1h38
